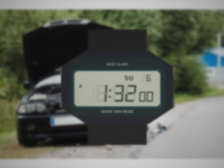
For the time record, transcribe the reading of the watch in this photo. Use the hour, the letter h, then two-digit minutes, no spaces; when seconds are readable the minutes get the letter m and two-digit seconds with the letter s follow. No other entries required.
1h32m00s
